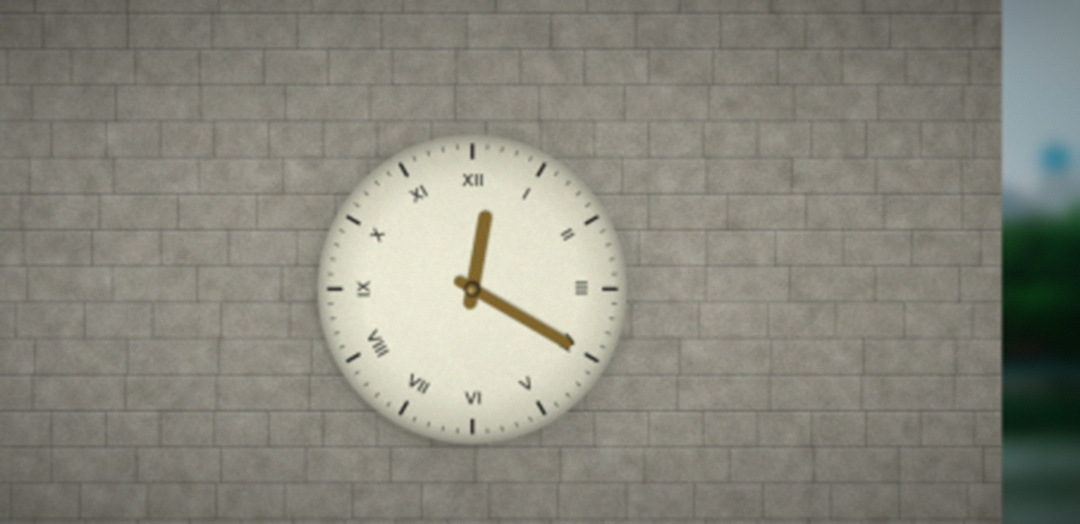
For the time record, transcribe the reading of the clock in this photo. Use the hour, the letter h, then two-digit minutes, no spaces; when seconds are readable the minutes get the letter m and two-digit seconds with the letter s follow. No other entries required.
12h20
